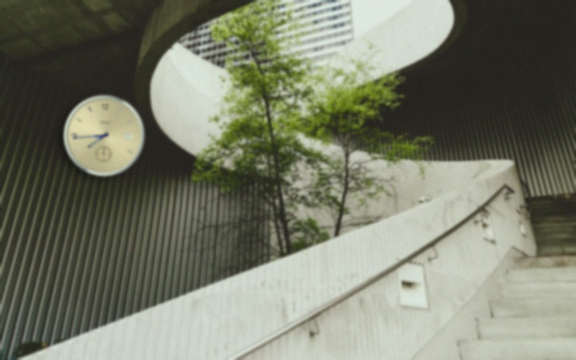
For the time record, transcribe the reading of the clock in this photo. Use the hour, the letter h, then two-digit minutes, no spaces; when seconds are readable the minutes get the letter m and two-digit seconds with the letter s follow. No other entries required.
7h44
